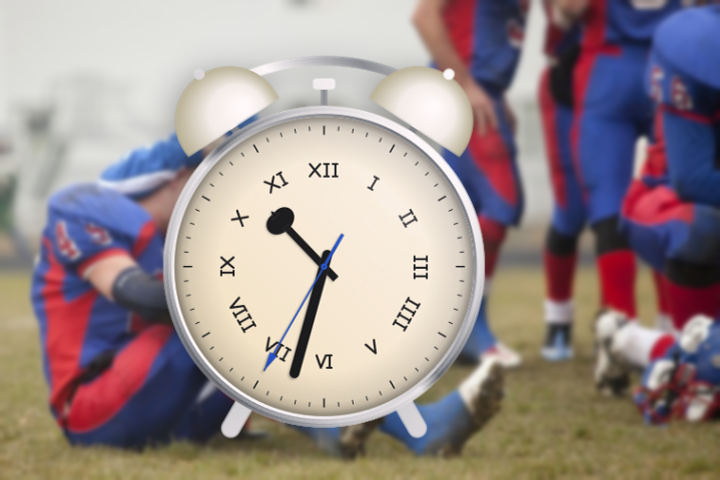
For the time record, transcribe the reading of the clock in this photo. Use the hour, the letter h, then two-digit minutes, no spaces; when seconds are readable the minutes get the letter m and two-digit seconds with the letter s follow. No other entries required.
10h32m35s
